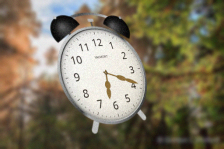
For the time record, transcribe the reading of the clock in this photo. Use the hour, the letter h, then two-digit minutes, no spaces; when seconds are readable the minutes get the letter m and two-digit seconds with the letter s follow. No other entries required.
6h19
